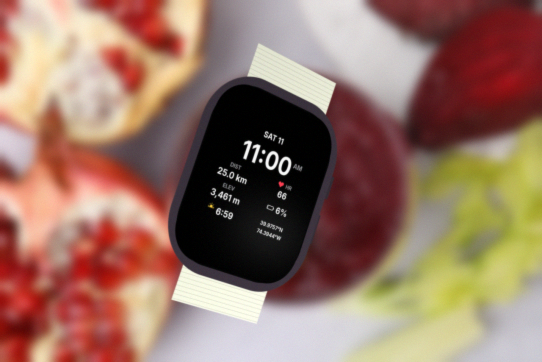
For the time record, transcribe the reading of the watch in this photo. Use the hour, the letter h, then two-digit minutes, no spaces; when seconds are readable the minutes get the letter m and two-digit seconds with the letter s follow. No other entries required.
11h00
